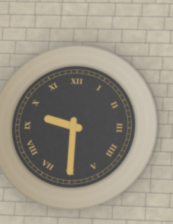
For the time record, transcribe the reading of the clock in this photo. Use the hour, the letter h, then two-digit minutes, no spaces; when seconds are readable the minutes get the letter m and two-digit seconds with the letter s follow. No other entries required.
9h30
